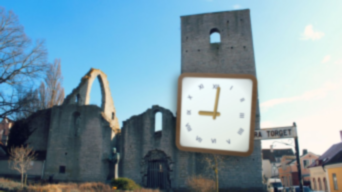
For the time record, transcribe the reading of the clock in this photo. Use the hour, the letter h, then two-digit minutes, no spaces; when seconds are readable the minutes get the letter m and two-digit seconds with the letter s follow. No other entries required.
9h01
